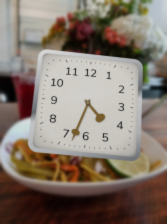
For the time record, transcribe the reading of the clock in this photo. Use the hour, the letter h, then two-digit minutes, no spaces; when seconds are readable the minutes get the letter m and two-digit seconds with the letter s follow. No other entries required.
4h33
